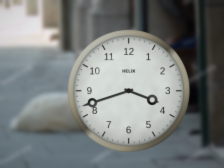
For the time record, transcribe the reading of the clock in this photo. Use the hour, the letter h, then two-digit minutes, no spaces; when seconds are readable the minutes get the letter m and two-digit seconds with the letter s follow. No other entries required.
3h42
